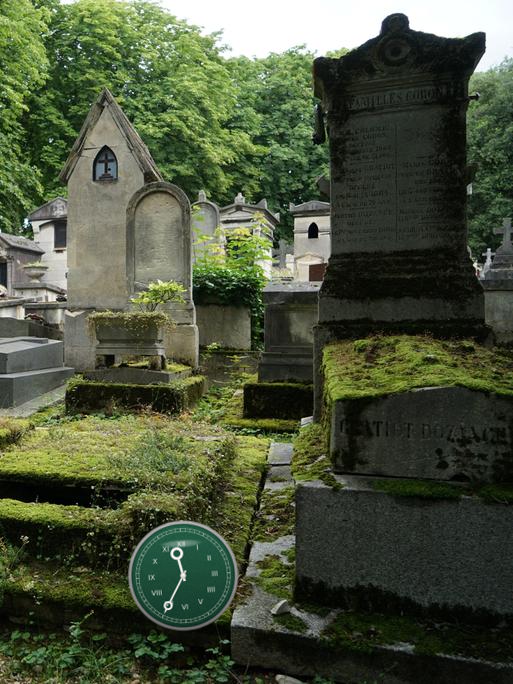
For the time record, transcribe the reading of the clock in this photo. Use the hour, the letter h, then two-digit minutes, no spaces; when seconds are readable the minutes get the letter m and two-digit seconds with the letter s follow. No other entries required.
11h35
